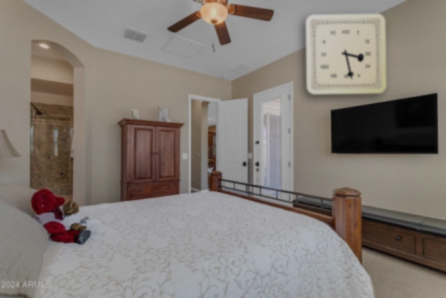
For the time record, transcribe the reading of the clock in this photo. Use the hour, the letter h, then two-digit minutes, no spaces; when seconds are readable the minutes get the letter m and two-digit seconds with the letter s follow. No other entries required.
3h28
